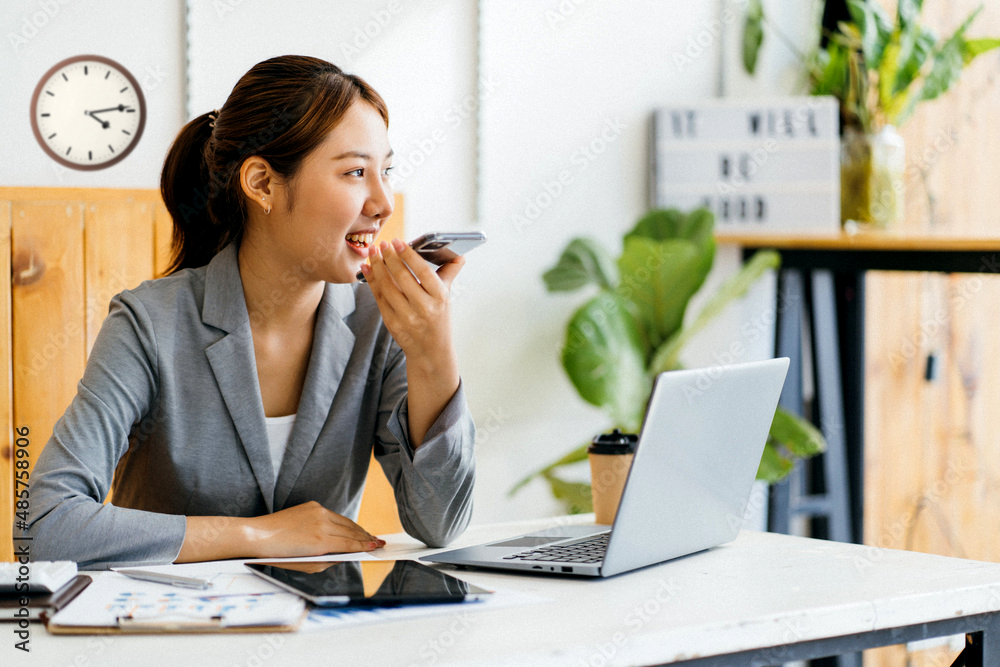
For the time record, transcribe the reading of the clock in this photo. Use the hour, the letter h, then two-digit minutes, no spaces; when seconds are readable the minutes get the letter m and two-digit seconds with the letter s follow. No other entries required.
4h14
